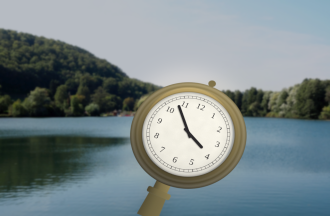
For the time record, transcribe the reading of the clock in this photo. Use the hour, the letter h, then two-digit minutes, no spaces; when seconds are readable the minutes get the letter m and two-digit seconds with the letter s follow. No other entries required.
3h53
